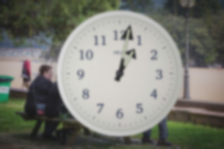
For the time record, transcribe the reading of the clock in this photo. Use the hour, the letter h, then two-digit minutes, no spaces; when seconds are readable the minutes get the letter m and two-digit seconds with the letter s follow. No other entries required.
1h02
